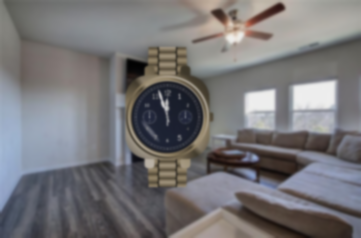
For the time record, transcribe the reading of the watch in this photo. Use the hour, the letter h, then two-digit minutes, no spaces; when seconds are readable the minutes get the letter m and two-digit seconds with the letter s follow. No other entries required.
11h57
